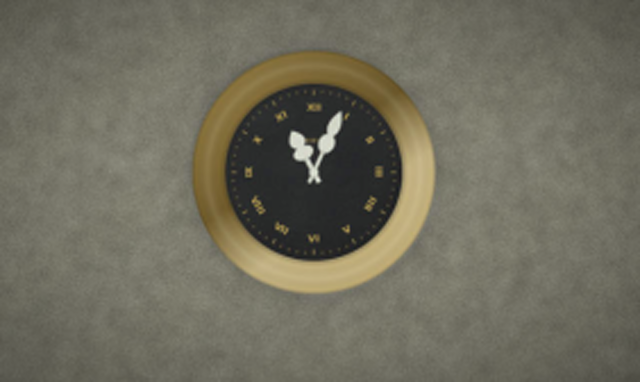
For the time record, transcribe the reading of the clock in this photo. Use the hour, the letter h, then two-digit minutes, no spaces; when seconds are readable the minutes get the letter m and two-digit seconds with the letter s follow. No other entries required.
11h04
